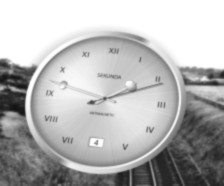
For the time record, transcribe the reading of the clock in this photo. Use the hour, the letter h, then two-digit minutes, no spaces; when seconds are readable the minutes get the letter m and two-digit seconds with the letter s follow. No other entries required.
1h47m11s
